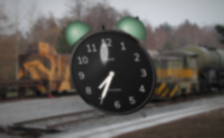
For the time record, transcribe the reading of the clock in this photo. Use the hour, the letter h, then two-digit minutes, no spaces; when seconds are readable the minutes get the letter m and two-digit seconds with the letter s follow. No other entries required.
7h35
